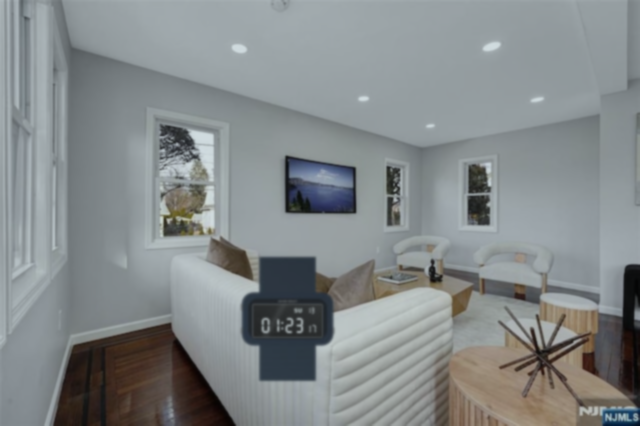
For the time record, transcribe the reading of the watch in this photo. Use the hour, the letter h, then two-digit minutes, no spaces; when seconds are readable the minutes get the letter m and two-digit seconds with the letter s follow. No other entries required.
1h23
